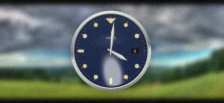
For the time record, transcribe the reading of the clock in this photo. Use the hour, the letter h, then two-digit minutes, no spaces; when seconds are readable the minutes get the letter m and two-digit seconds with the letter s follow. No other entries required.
4h01
